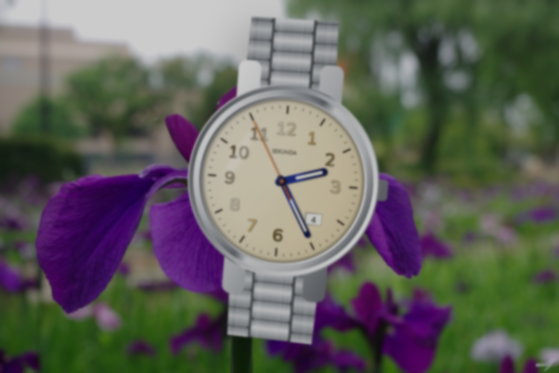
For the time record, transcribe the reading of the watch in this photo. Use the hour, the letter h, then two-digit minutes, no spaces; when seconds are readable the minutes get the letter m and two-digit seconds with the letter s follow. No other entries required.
2h24m55s
